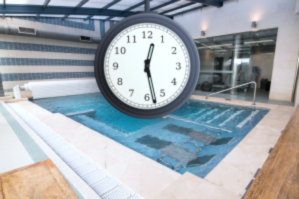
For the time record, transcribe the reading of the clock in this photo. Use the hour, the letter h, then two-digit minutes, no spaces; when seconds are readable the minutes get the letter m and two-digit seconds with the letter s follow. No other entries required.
12h28
